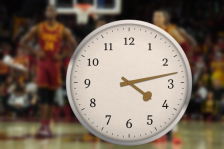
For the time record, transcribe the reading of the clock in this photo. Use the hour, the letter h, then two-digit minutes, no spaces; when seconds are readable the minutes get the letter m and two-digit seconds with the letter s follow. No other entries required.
4h13
